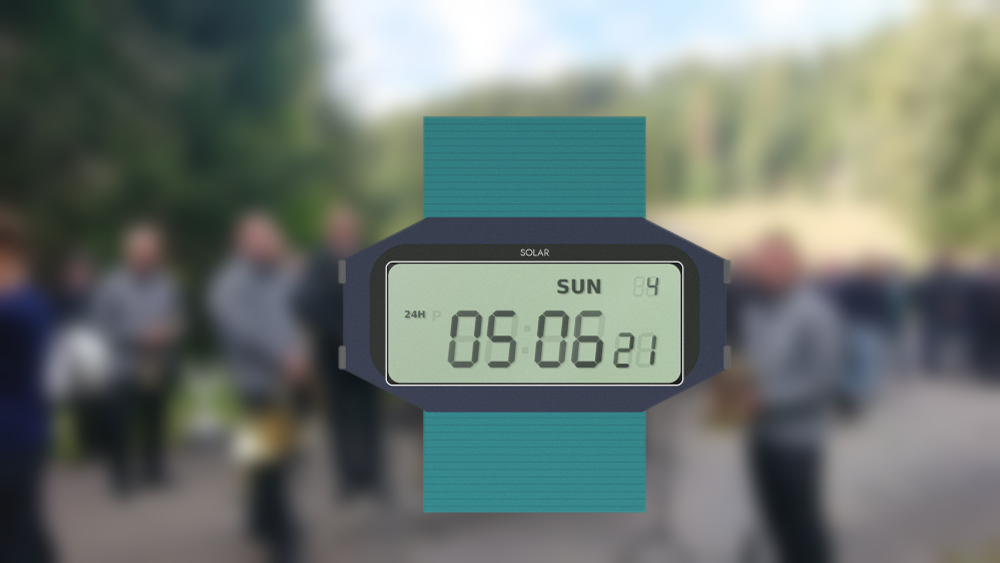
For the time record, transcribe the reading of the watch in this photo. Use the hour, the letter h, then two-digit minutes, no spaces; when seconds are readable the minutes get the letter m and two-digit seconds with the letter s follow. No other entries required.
5h06m21s
